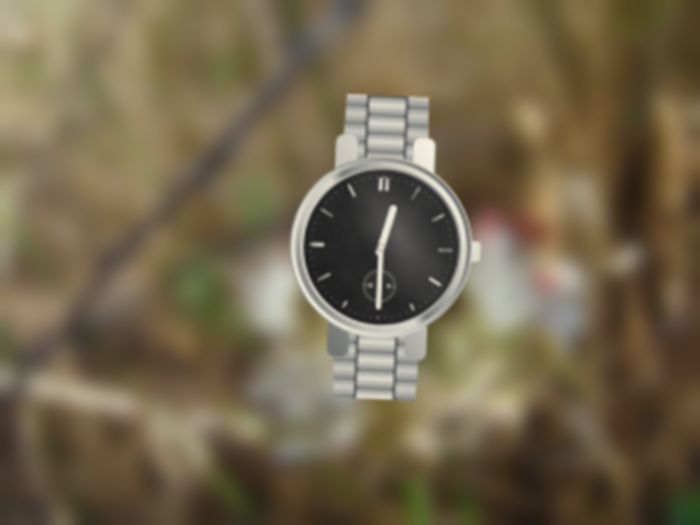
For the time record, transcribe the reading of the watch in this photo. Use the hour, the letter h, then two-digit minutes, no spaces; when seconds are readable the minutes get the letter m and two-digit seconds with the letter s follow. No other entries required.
12h30
